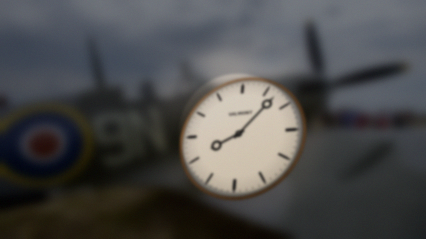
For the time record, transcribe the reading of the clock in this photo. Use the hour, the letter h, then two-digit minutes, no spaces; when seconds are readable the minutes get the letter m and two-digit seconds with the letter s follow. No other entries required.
8h07
